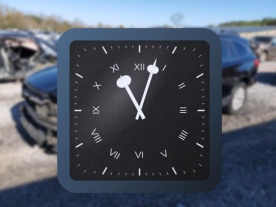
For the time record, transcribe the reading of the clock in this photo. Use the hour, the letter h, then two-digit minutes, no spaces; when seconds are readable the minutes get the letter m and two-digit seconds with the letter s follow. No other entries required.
11h03
